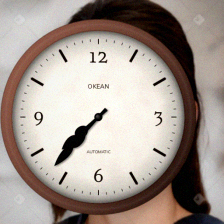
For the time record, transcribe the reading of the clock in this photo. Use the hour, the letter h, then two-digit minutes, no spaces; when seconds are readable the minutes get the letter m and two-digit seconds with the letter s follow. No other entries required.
7h37
